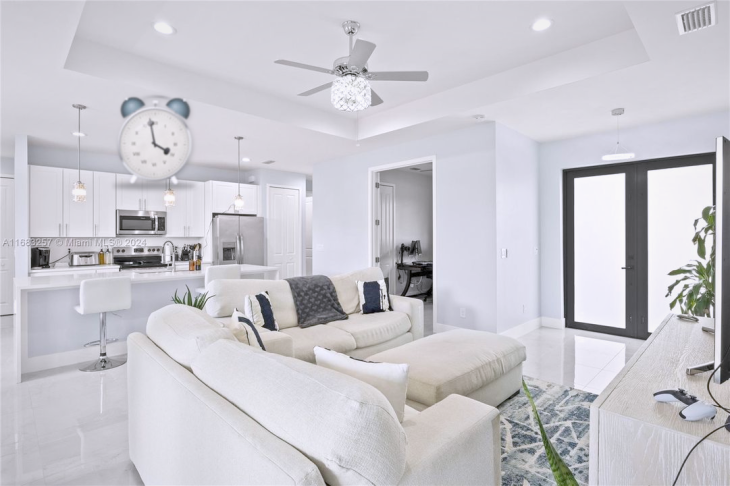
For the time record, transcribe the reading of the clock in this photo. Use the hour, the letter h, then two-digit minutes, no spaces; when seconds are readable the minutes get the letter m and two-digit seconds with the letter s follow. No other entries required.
3h58
